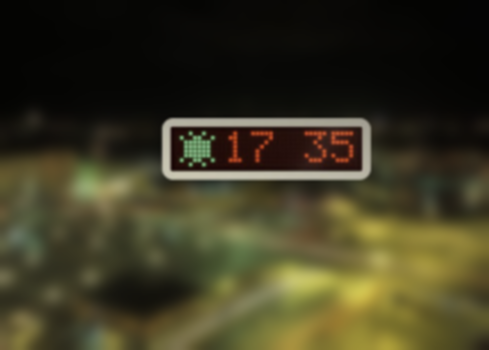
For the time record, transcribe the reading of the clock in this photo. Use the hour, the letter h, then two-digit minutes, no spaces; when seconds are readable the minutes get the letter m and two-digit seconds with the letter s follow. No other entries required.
17h35
